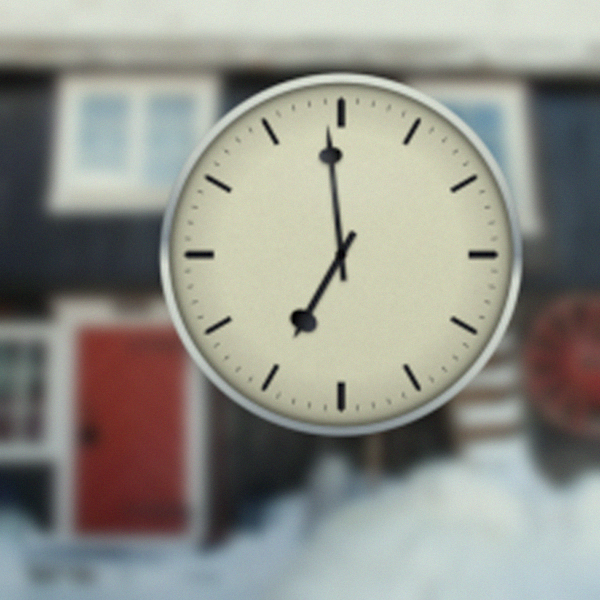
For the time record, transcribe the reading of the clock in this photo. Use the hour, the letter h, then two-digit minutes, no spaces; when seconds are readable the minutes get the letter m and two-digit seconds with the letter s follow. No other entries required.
6h59
